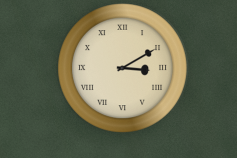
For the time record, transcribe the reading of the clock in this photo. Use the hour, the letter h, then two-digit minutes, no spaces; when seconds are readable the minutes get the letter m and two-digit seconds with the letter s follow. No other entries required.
3h10
